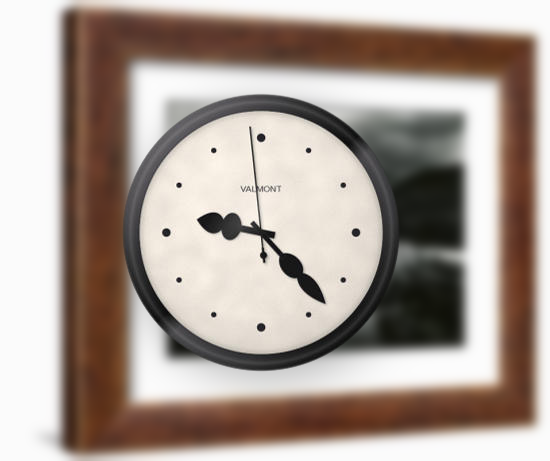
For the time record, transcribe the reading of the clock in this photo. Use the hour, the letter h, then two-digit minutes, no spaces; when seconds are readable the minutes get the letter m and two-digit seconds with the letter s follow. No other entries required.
9h22m59s
